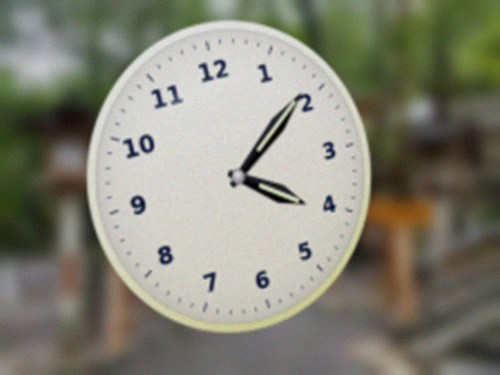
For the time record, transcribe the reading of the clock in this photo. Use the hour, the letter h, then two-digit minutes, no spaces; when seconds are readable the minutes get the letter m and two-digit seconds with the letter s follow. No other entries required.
4h09
